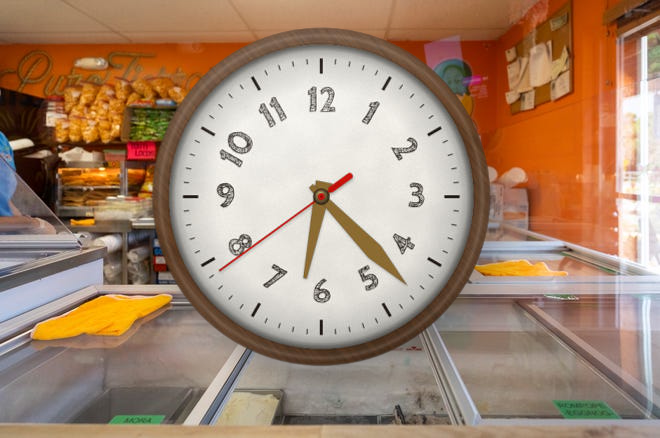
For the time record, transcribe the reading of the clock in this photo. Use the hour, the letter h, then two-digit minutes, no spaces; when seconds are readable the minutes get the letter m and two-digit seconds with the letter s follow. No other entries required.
6h22m39s
